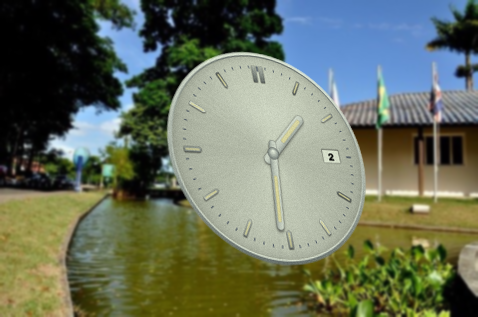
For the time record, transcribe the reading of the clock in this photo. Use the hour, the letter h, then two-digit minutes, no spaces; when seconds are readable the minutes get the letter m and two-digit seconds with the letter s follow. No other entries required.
1h31
